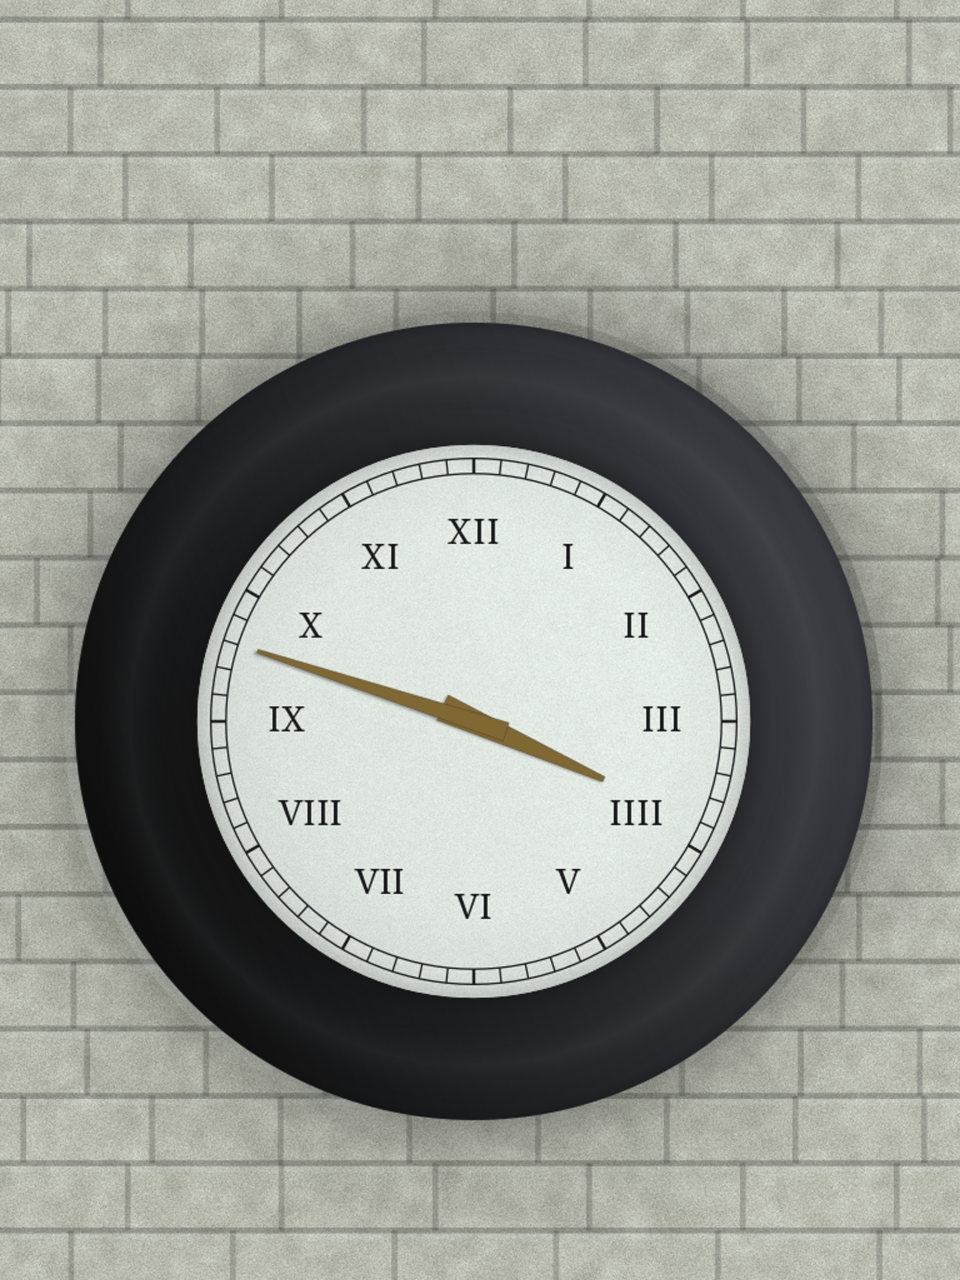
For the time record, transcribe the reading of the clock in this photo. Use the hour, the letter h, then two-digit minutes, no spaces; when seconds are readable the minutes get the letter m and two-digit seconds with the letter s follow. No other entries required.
3h48
